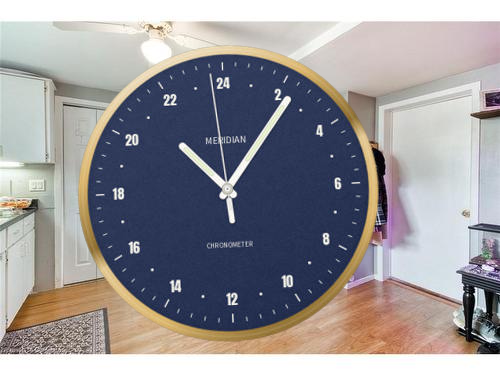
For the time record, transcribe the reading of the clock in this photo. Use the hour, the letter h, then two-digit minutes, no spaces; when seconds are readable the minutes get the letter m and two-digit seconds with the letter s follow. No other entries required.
21h05m59s
